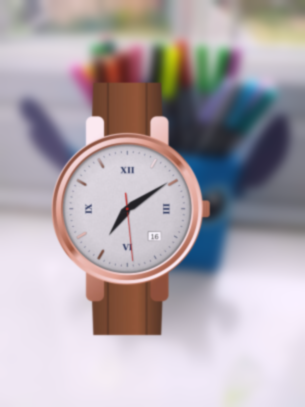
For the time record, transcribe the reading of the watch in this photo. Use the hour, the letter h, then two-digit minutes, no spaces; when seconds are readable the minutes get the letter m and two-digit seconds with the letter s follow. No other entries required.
7h09m29s
